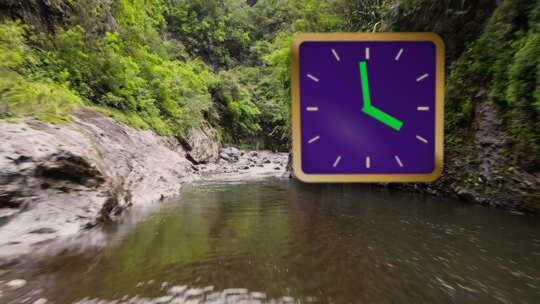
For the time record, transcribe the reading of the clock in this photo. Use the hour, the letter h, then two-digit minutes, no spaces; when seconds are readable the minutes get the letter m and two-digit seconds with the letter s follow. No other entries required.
3h59
